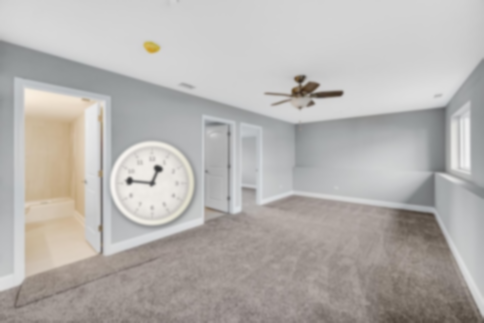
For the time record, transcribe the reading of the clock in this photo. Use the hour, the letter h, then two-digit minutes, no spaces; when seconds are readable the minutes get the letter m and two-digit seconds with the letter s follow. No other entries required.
12h46
